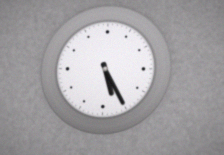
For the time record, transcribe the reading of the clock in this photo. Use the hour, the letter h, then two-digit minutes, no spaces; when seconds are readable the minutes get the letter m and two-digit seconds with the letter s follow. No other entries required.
5h25
